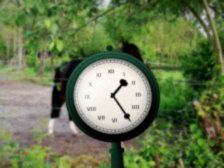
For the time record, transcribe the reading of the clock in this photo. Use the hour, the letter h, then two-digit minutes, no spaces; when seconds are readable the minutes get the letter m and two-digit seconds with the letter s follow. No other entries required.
1h25
